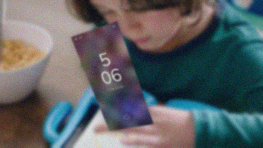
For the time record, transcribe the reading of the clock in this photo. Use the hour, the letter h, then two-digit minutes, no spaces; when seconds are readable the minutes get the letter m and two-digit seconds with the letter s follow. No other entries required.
5h06
